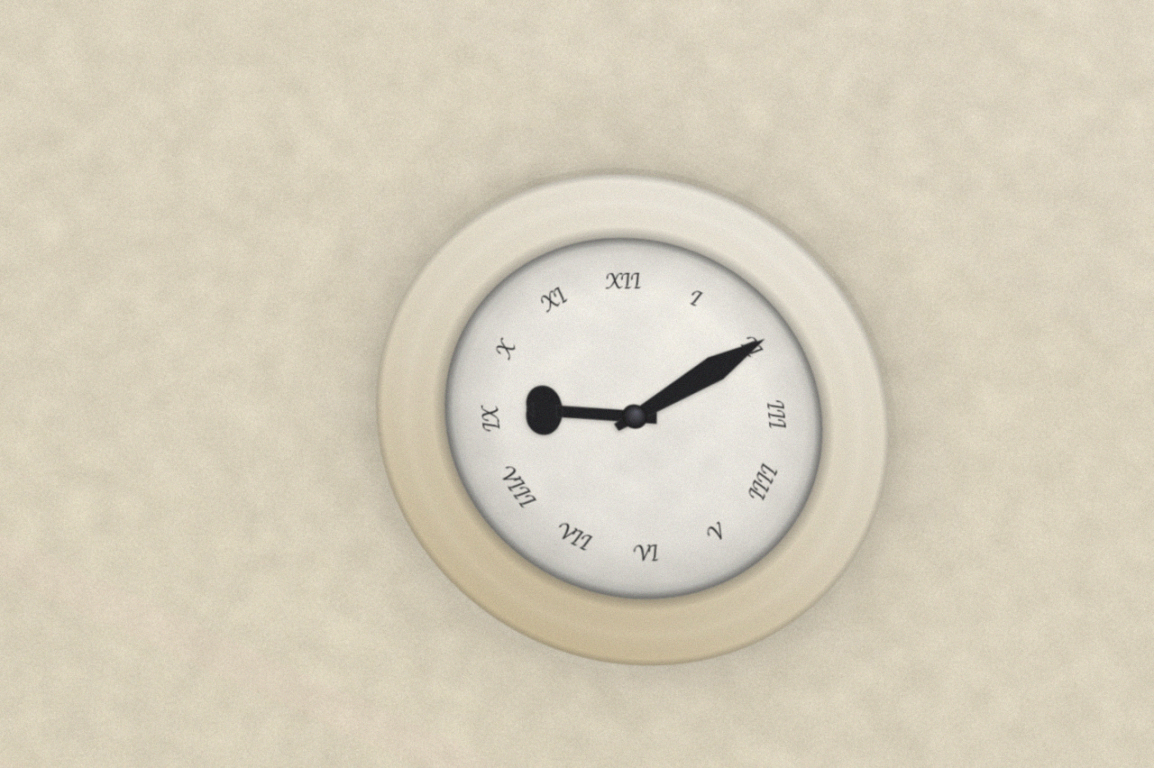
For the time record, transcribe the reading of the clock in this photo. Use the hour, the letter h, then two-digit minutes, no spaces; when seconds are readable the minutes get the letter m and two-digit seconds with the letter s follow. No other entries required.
9h10
